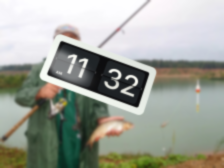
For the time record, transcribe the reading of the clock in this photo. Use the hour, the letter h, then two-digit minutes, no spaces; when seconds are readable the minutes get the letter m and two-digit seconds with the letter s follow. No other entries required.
11h32
